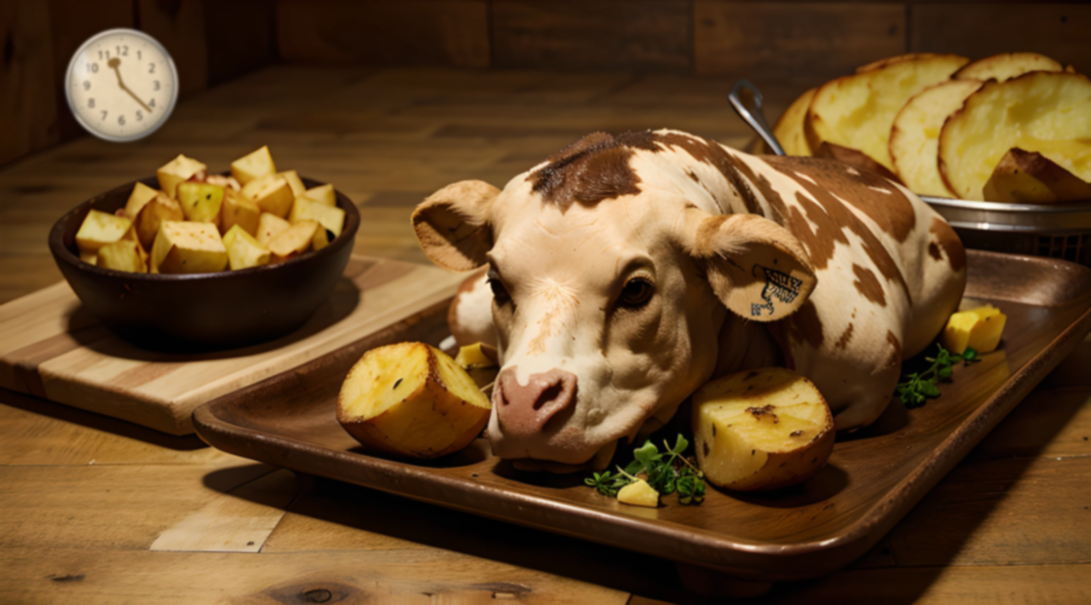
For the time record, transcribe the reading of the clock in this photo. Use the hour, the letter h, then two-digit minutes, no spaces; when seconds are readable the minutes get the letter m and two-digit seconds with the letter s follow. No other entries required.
11h22
